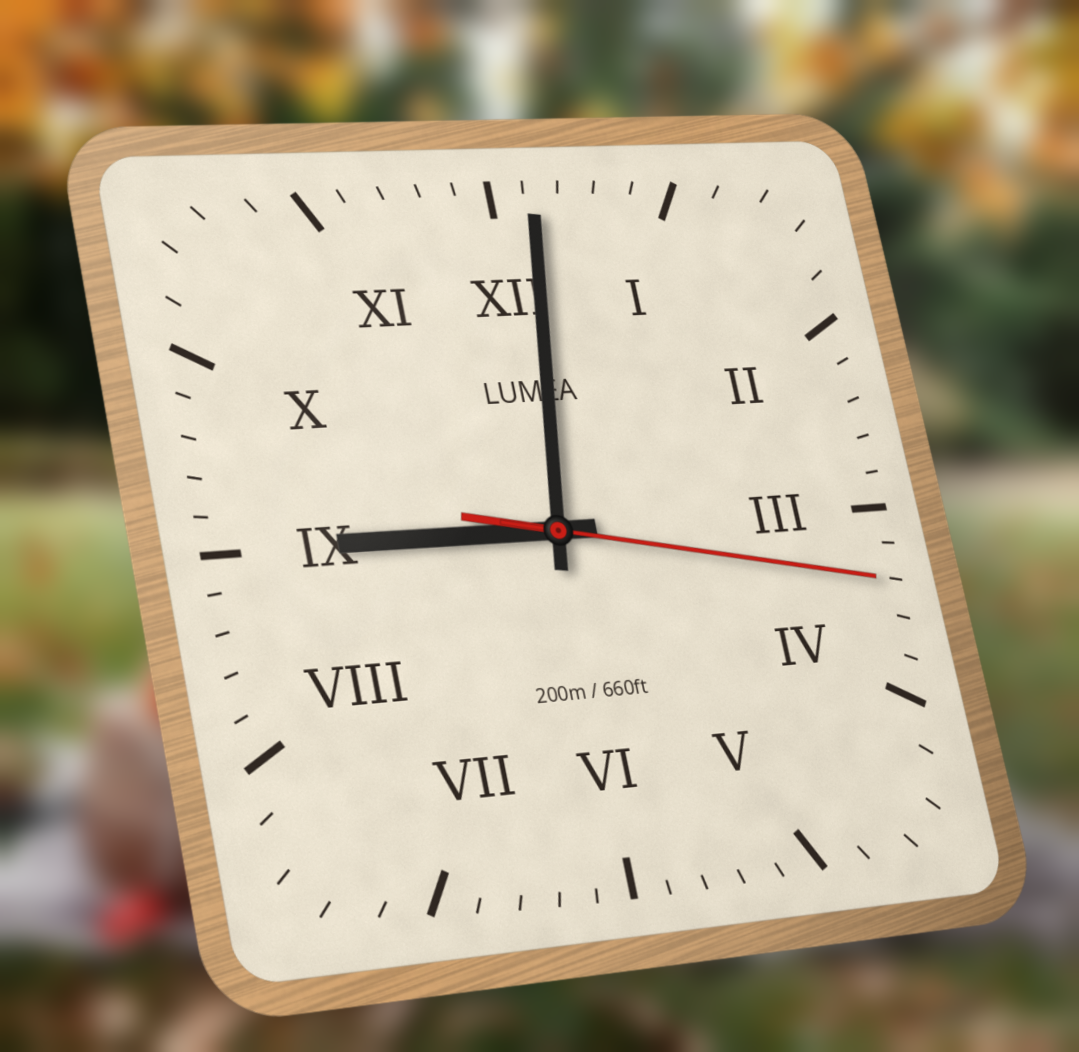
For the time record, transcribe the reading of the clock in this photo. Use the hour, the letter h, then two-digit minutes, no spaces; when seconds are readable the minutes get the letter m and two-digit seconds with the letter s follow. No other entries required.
9h01m17s
